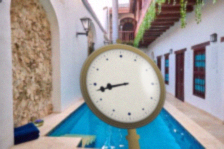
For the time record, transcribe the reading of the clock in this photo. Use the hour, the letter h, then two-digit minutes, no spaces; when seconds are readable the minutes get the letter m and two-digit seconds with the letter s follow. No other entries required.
8h43
